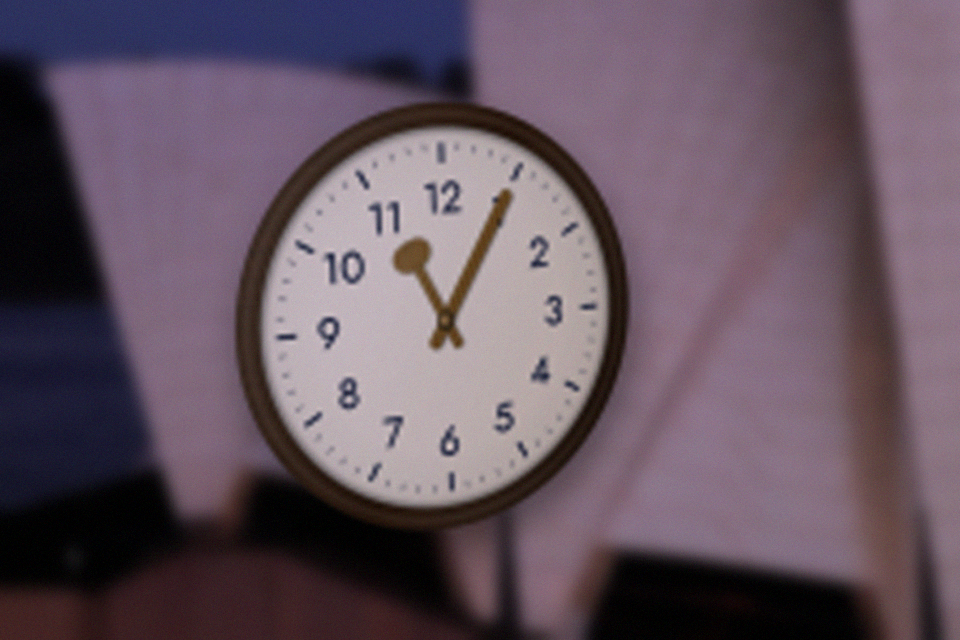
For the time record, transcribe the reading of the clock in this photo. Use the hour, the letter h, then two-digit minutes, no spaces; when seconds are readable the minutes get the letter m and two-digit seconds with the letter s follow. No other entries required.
11h05
